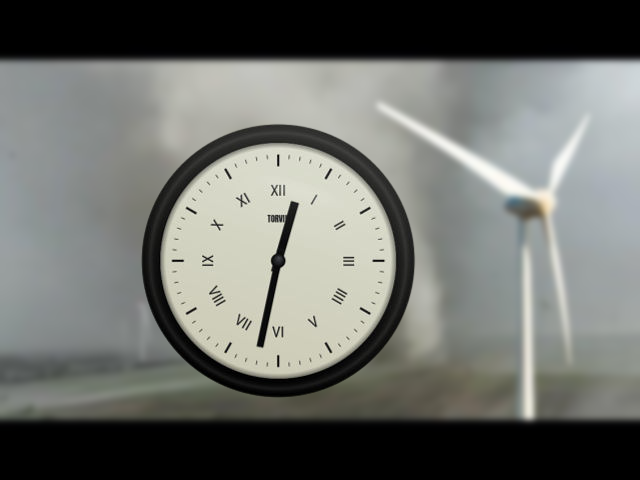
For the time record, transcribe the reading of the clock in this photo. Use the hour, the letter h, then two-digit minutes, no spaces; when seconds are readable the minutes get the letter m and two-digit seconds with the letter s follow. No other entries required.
12h32
